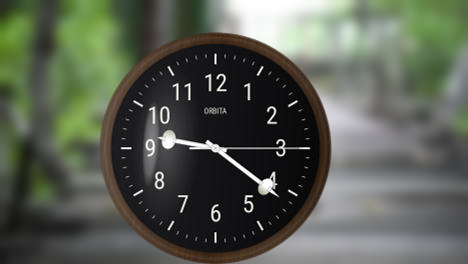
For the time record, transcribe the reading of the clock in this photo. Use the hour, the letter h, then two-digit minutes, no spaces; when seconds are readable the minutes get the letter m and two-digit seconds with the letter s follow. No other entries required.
9h21m15s
